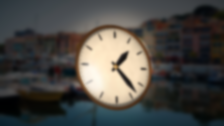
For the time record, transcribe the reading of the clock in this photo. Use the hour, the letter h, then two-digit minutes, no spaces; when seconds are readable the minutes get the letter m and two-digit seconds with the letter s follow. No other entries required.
1h23
